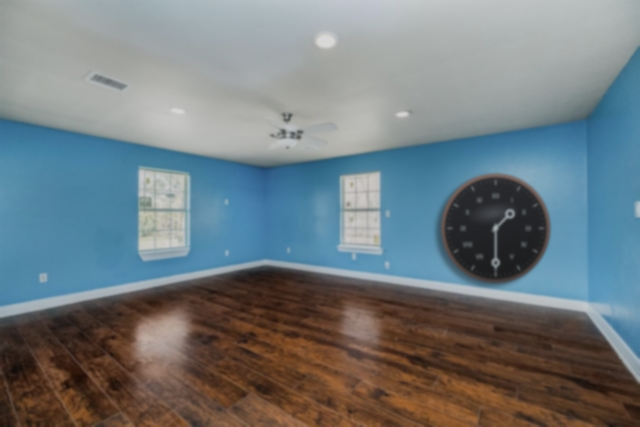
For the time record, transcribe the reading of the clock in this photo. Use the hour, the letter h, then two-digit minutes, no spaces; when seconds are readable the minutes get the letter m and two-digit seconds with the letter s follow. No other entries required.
1h30
